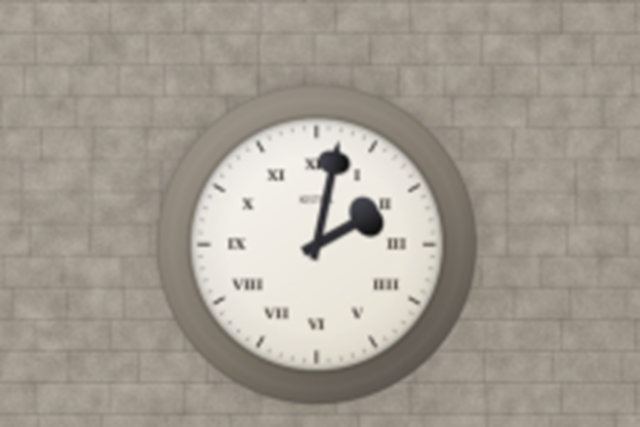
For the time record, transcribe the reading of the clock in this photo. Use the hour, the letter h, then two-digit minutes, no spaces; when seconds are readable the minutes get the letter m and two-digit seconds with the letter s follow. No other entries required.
2h02
